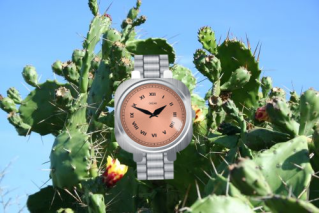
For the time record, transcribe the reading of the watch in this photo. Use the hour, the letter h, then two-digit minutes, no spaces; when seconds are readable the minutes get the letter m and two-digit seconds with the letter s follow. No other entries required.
1h49
